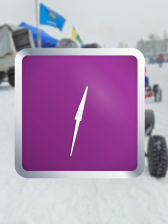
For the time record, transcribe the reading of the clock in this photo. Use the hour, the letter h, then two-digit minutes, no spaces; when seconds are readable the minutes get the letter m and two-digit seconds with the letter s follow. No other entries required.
12h32
